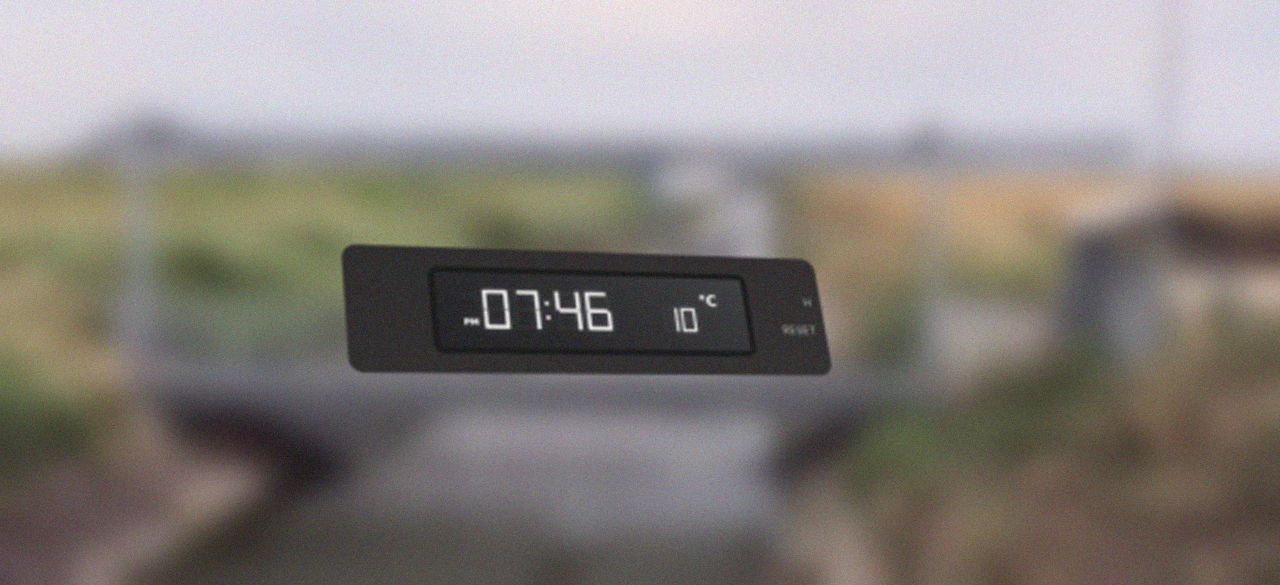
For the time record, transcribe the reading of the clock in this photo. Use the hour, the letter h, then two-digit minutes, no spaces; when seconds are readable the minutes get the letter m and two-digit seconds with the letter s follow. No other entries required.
7h46
